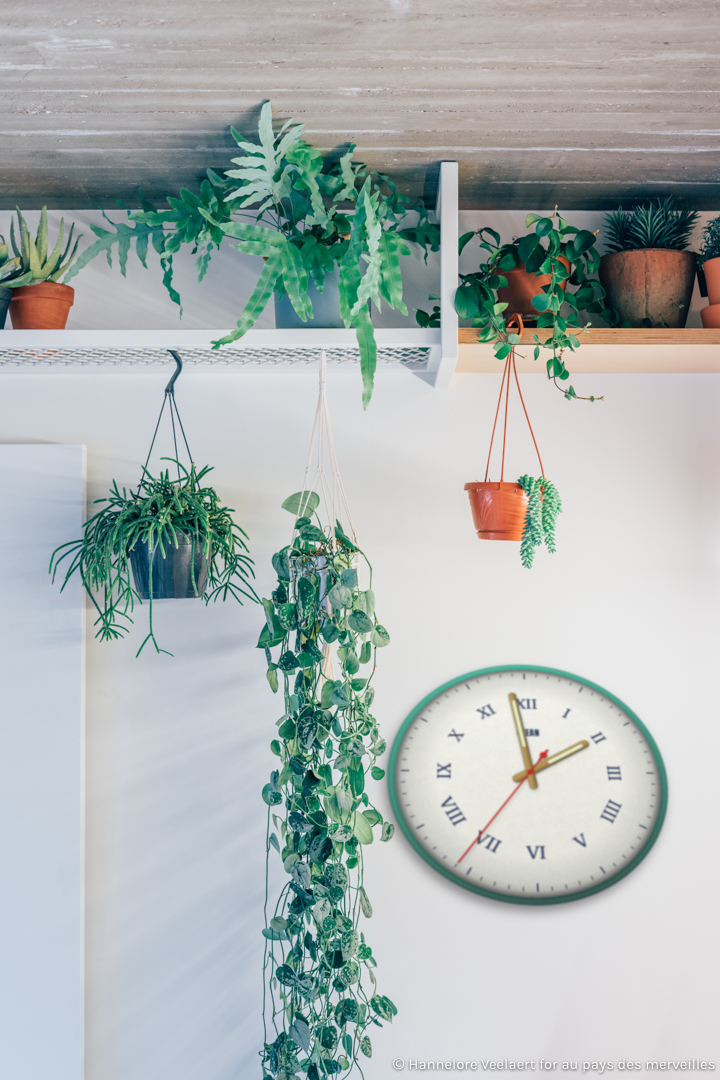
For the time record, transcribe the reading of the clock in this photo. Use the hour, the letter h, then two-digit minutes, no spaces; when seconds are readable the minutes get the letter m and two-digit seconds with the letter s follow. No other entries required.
1h58m36s
